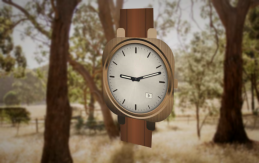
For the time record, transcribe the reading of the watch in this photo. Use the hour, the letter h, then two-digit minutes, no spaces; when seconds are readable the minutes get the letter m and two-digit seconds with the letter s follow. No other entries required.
9h12
